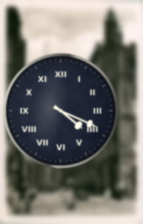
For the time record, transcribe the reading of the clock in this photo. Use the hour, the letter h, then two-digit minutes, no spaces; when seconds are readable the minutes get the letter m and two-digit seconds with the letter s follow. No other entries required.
4h19
